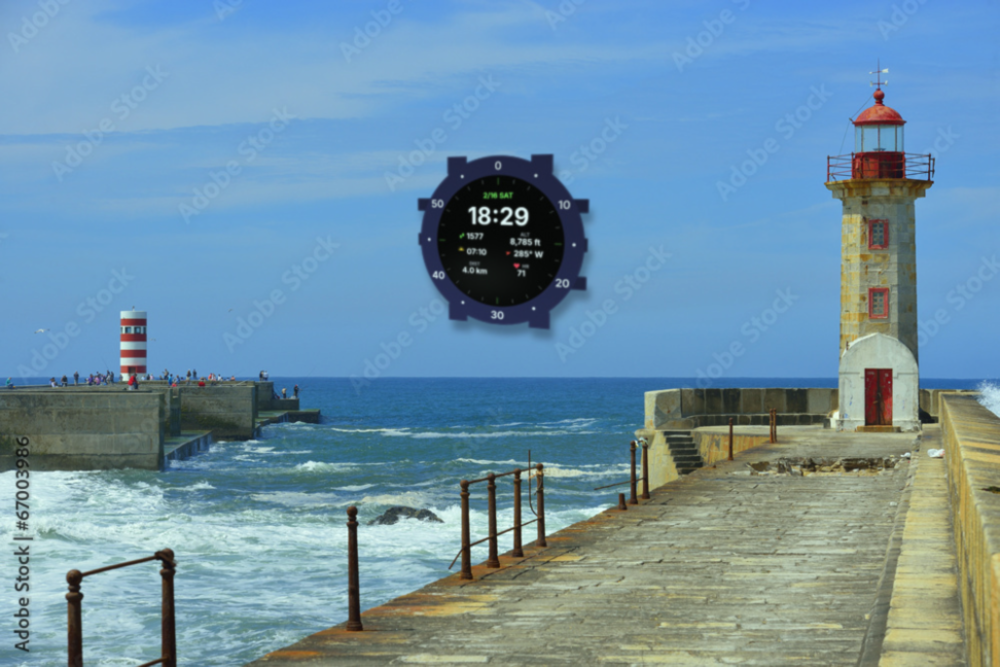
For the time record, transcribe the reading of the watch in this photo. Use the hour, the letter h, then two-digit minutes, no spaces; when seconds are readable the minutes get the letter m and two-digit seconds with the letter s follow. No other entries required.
18h29
